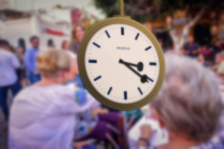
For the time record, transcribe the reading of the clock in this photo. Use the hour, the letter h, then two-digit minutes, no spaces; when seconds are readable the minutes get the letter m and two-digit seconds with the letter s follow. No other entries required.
3h21
